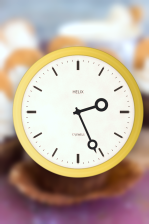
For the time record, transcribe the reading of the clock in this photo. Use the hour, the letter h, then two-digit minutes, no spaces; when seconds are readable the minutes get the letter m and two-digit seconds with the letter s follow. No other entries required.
2h26
